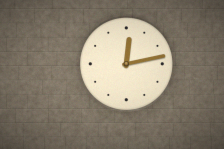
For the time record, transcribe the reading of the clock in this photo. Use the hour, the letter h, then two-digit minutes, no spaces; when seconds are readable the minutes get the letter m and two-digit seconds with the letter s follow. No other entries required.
12h13
